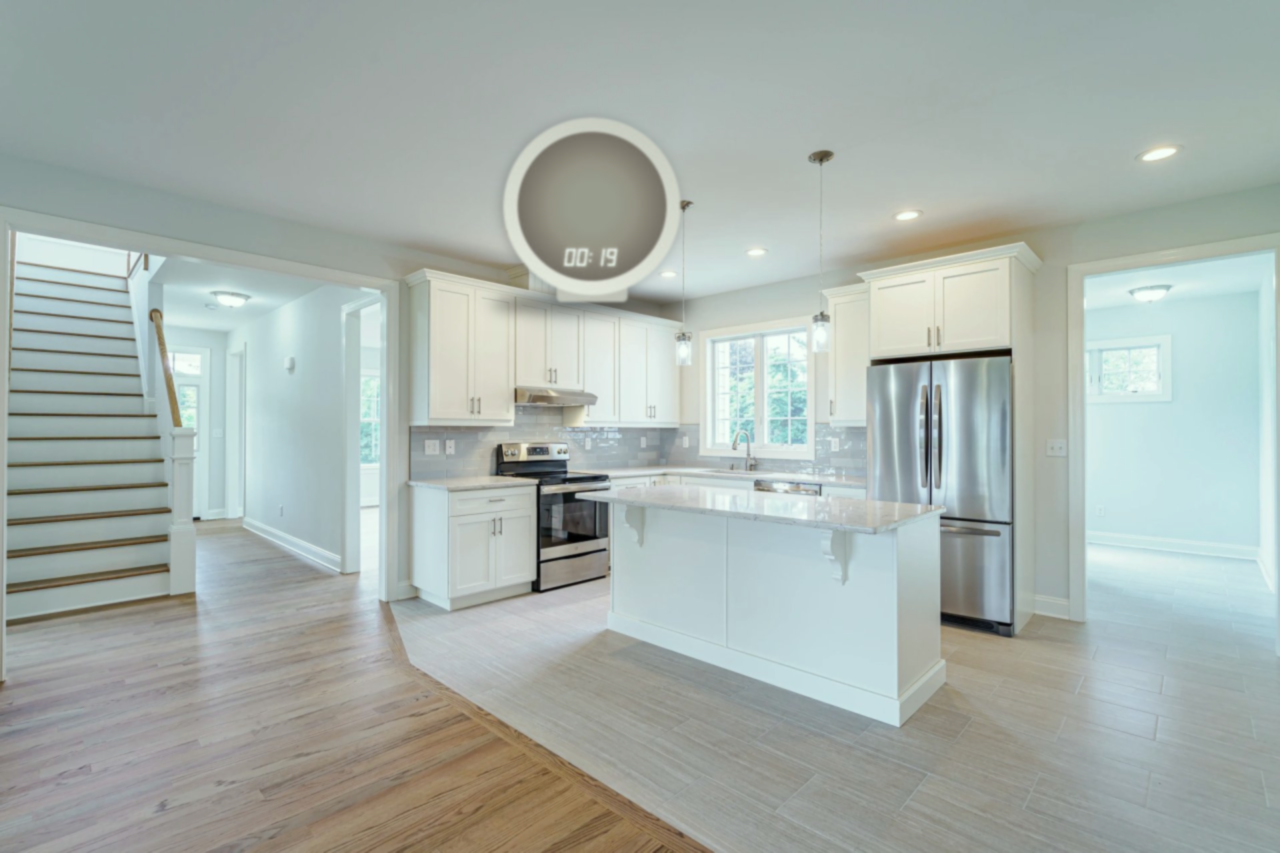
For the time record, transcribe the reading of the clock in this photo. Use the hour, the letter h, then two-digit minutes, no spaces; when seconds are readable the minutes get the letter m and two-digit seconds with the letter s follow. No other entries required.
0h19
